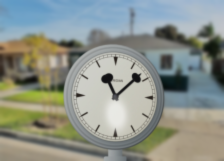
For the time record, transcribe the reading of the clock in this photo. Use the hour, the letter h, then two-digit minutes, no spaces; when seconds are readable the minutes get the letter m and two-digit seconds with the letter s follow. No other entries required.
11h08
